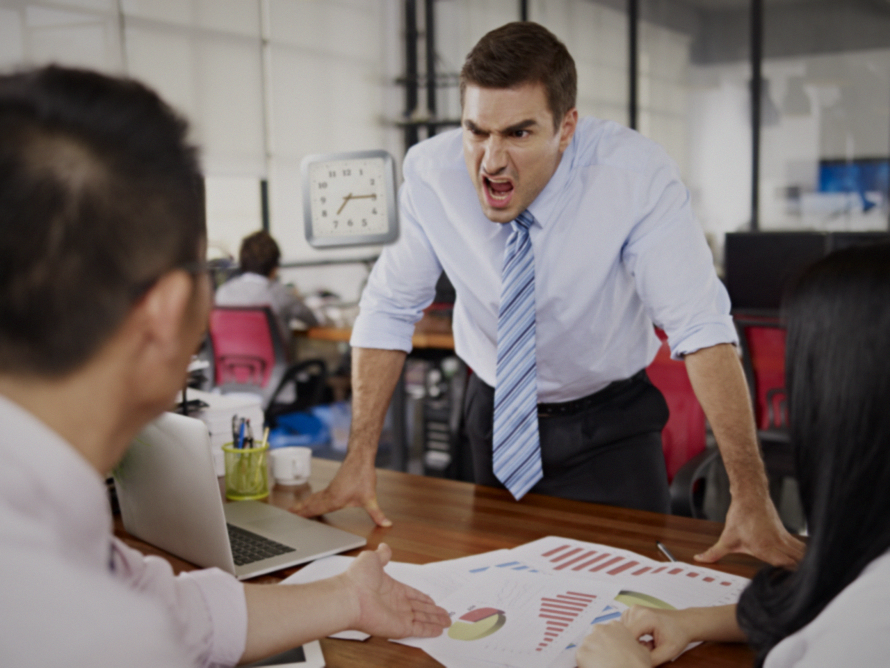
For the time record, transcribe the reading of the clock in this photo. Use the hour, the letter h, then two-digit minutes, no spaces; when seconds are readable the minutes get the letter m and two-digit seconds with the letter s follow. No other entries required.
7h15
